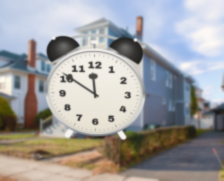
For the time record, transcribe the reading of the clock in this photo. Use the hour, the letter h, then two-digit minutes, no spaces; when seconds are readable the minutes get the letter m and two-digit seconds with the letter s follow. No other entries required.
11h51
